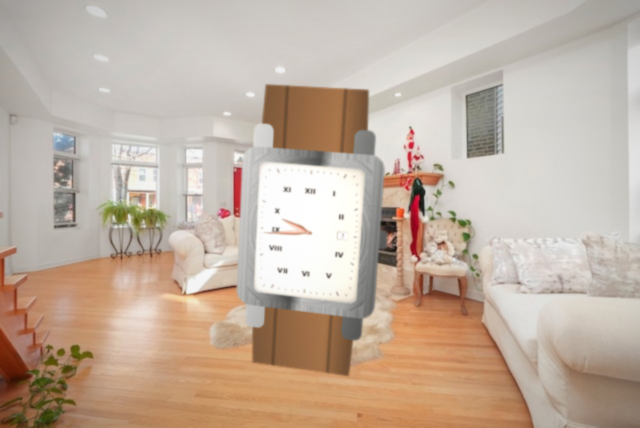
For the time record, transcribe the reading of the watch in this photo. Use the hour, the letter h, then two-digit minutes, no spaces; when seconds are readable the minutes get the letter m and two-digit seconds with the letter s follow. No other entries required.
9h44
